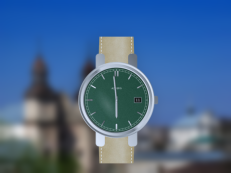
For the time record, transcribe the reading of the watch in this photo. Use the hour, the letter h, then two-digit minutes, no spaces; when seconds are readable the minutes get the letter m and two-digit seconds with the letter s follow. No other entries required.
5h59
